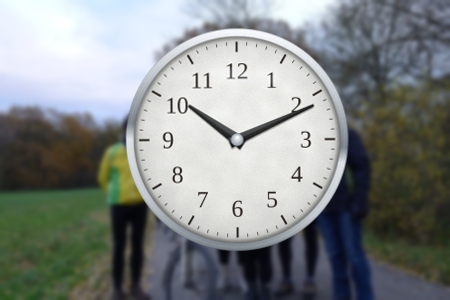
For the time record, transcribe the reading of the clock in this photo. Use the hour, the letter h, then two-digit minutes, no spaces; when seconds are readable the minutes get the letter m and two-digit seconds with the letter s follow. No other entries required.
10h11
